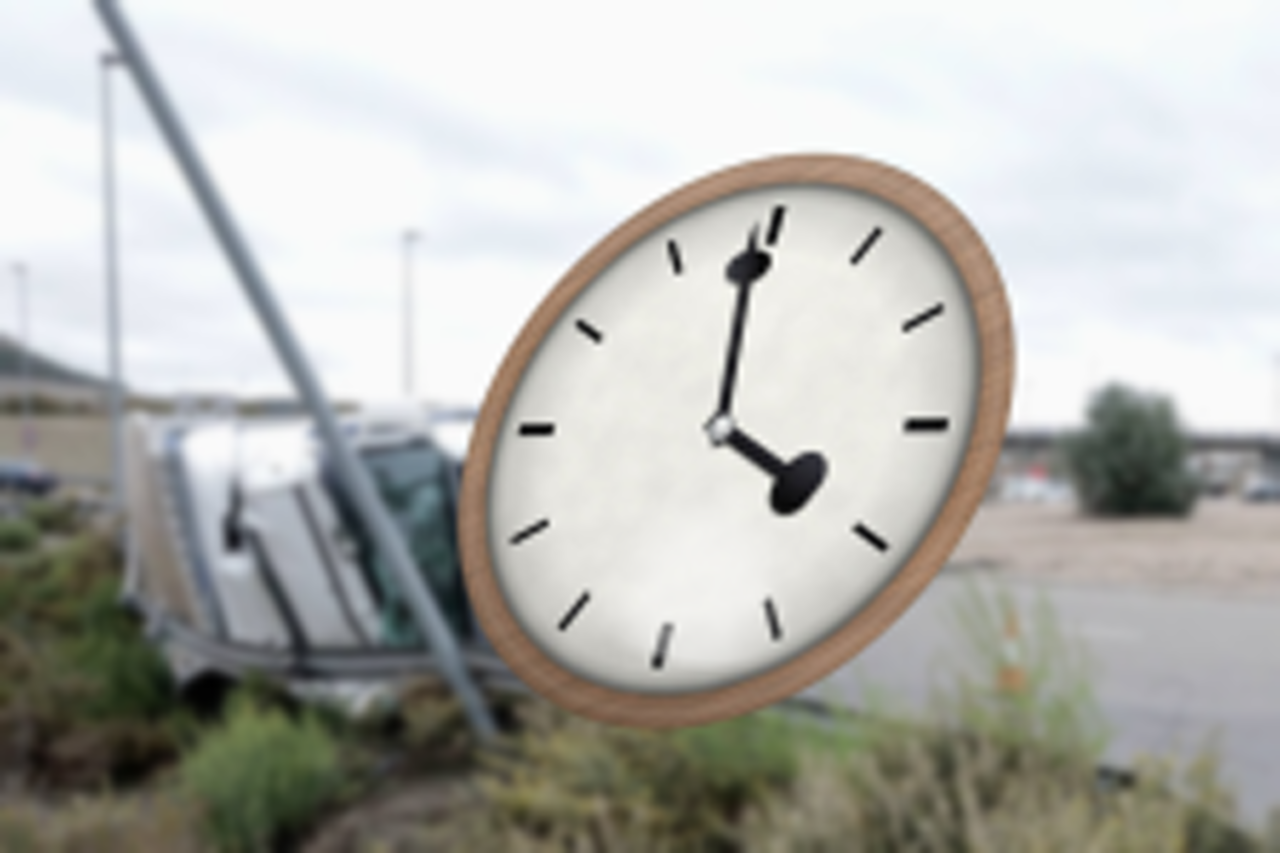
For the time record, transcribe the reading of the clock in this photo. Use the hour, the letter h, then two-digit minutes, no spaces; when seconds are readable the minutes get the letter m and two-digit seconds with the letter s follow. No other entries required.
3h59
